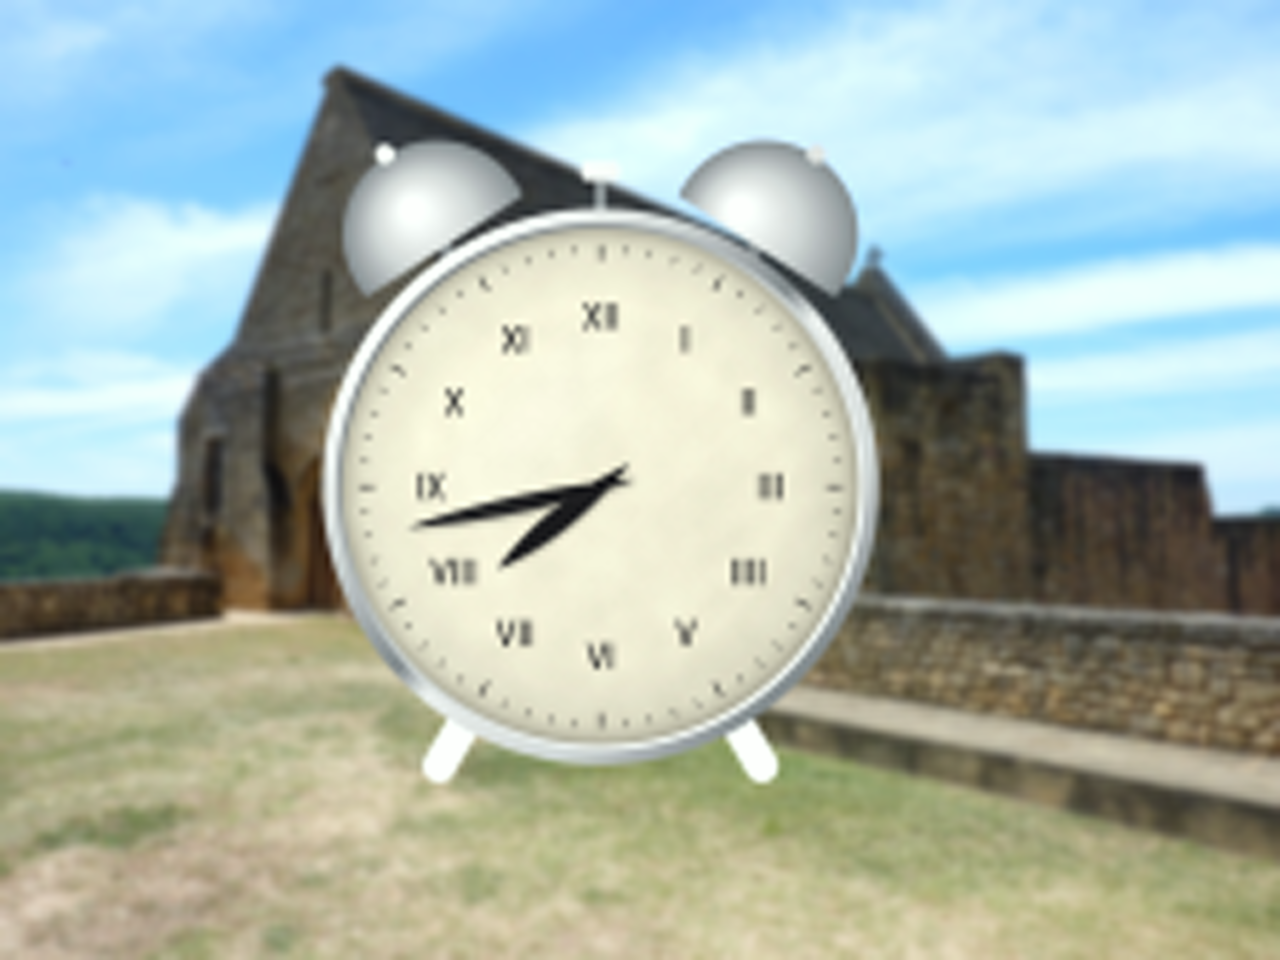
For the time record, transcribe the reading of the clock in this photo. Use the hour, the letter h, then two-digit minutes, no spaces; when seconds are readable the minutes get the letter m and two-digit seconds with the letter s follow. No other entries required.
7h43
